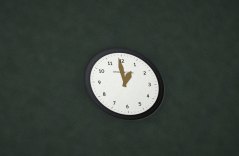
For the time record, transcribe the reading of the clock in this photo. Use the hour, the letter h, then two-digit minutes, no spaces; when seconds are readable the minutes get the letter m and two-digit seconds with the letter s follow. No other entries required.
12h59
